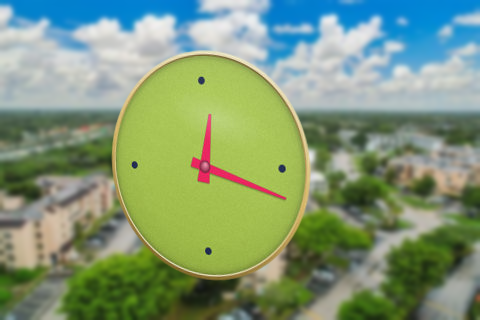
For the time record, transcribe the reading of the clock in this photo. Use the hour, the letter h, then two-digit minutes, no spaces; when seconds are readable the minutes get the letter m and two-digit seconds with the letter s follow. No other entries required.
12h18
